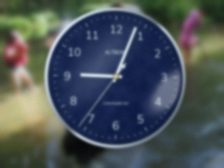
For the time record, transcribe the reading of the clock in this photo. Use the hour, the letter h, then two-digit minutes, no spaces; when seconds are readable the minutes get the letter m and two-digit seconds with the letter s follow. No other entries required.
9h03m36s
